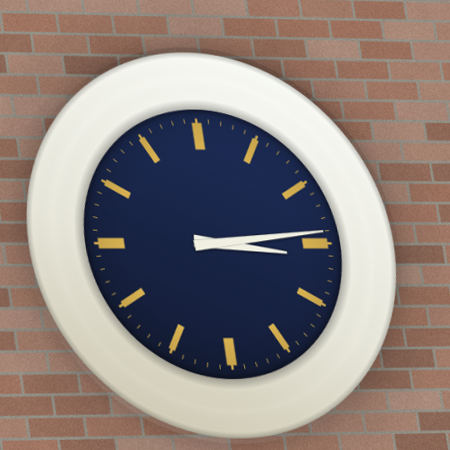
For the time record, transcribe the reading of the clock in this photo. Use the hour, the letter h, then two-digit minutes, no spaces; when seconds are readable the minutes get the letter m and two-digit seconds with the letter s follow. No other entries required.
3h14
